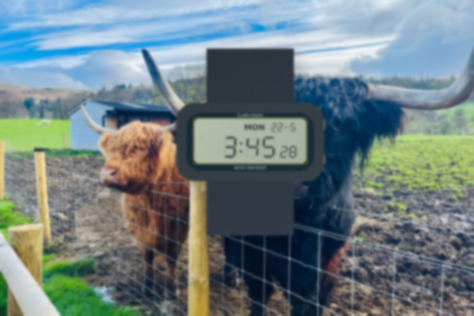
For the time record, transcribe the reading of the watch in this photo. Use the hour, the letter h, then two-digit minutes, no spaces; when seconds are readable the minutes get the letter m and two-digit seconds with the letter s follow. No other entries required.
3h45m28s
